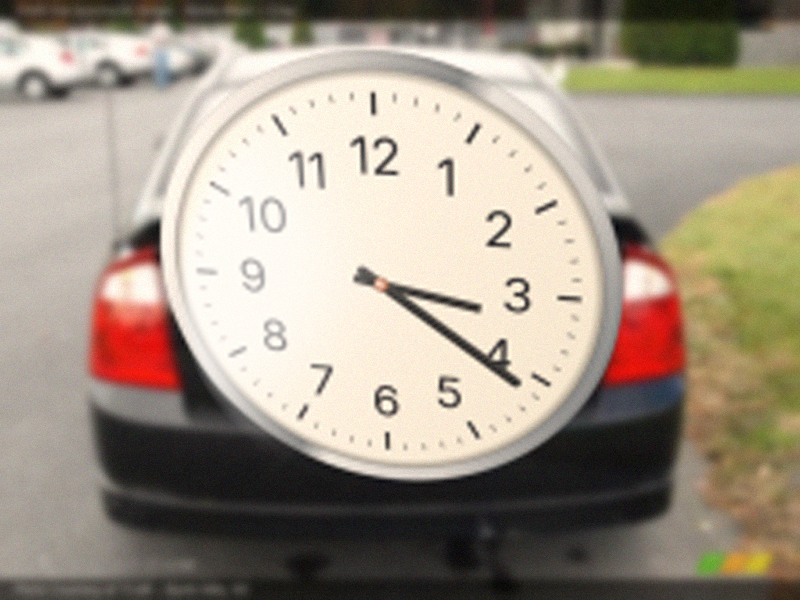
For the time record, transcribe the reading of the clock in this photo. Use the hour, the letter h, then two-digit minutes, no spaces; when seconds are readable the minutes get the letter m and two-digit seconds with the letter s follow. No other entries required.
3h21
